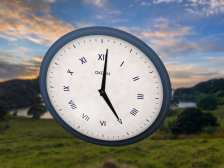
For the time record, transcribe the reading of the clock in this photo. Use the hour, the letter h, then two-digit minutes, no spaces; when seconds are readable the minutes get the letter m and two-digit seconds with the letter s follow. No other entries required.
5h01
